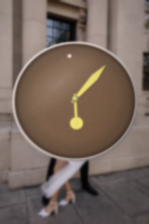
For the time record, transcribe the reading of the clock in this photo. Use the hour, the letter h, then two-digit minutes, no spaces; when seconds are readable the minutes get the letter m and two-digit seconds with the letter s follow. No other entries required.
6h08
